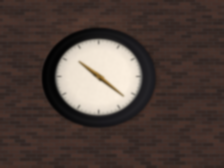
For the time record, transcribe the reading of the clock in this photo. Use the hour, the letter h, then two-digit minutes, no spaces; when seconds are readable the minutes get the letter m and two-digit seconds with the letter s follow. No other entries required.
10h22
